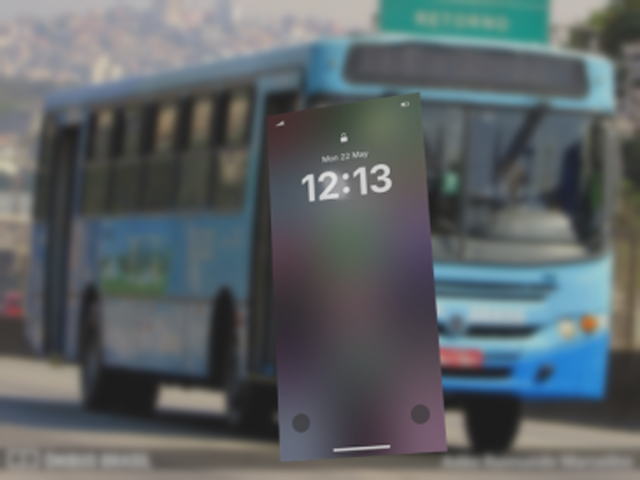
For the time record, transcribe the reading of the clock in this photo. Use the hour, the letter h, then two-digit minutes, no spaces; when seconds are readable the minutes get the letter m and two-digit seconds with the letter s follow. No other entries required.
12h13
